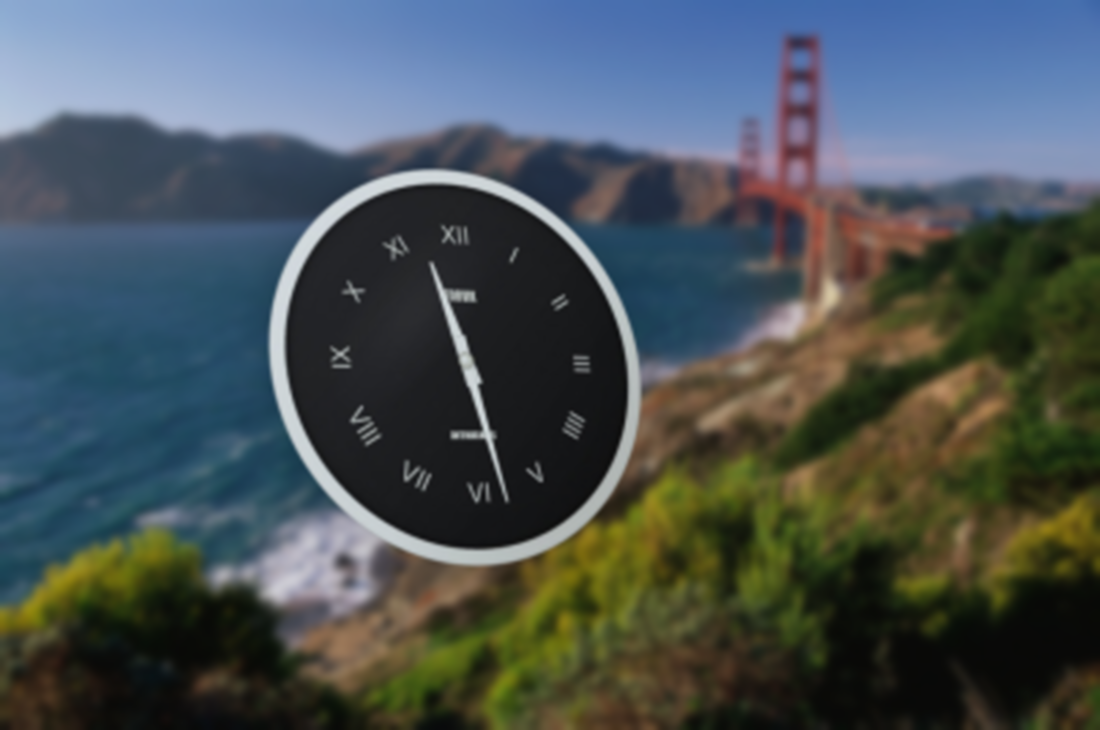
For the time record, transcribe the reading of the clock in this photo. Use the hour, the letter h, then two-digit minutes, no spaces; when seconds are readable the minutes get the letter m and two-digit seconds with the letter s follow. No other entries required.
11h28
